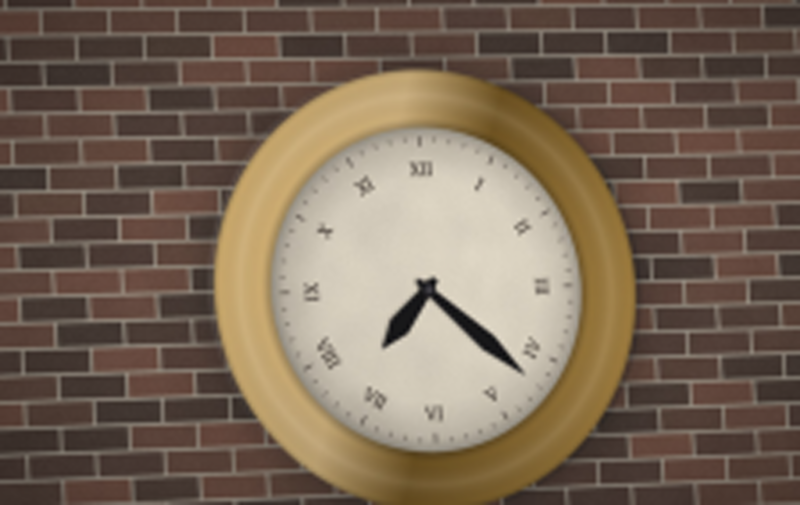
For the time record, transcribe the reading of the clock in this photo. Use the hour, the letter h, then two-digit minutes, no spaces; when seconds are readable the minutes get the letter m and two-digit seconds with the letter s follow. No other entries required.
7h22
